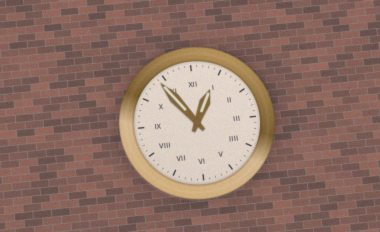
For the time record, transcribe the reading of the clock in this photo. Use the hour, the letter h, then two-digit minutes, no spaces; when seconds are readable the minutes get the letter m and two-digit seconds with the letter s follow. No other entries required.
12h54
